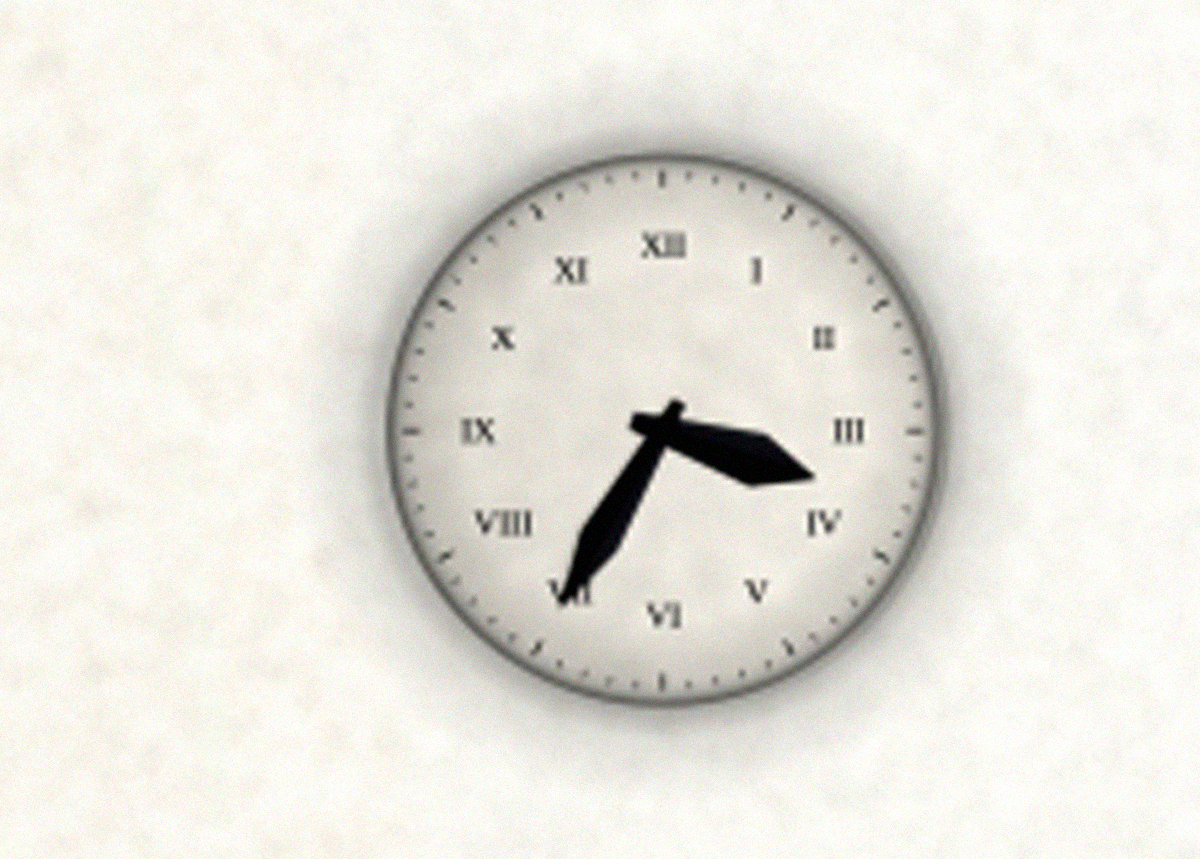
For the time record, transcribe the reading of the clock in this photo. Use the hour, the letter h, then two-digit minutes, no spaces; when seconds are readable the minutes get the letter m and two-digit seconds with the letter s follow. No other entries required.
3h35
